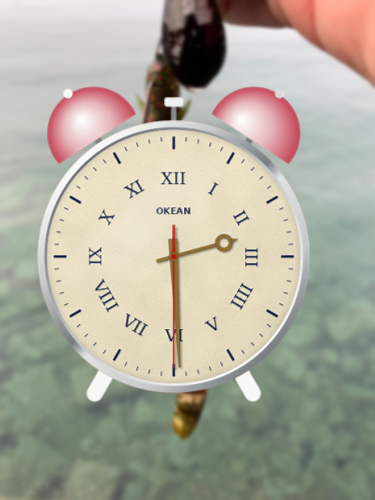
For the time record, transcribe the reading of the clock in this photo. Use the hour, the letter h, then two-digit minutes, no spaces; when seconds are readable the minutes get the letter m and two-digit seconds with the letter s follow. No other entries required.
2h29m30s
